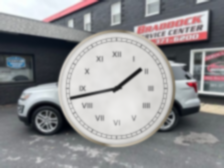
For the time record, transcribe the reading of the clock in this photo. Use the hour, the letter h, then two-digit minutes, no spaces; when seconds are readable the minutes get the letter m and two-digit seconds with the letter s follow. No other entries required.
1h43
